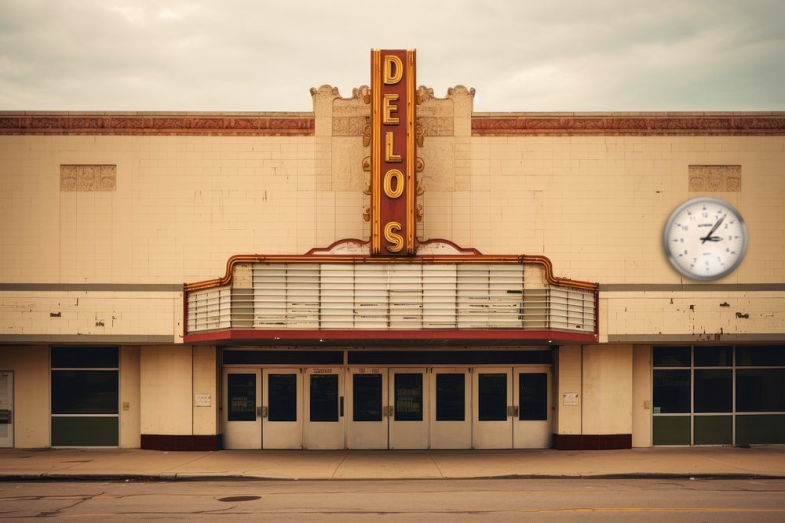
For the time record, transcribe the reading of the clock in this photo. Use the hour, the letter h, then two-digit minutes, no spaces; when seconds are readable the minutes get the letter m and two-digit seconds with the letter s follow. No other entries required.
3h07
